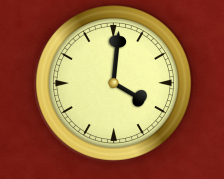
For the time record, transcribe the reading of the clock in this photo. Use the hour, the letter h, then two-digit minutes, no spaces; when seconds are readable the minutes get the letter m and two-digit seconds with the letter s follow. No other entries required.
4h01
